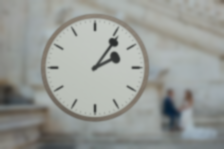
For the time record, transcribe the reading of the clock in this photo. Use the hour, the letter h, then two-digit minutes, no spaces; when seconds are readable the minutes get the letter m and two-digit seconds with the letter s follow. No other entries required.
2h06
